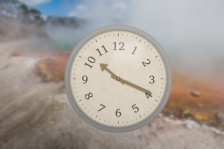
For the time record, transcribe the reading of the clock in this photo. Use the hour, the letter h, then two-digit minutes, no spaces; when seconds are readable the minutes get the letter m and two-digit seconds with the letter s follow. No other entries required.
10h19
